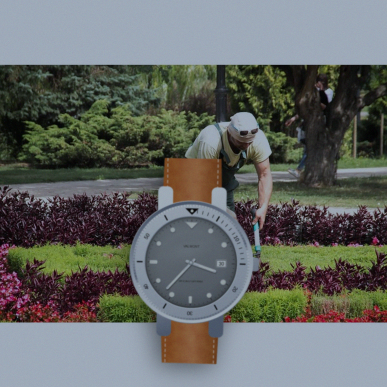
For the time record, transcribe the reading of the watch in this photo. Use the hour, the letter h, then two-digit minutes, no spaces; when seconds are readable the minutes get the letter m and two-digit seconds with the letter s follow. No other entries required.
3h37
